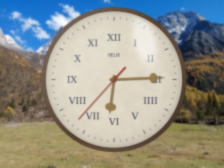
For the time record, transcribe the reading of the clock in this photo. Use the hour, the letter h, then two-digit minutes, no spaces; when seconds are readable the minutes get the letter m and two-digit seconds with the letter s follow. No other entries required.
6h14m37s
